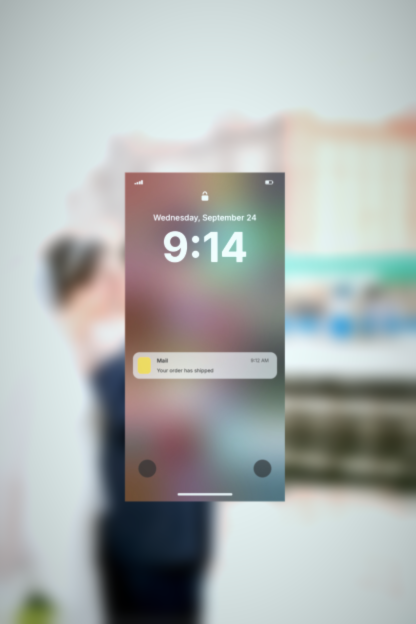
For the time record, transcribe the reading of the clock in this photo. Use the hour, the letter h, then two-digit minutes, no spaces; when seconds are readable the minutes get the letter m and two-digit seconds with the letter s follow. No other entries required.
9h14
